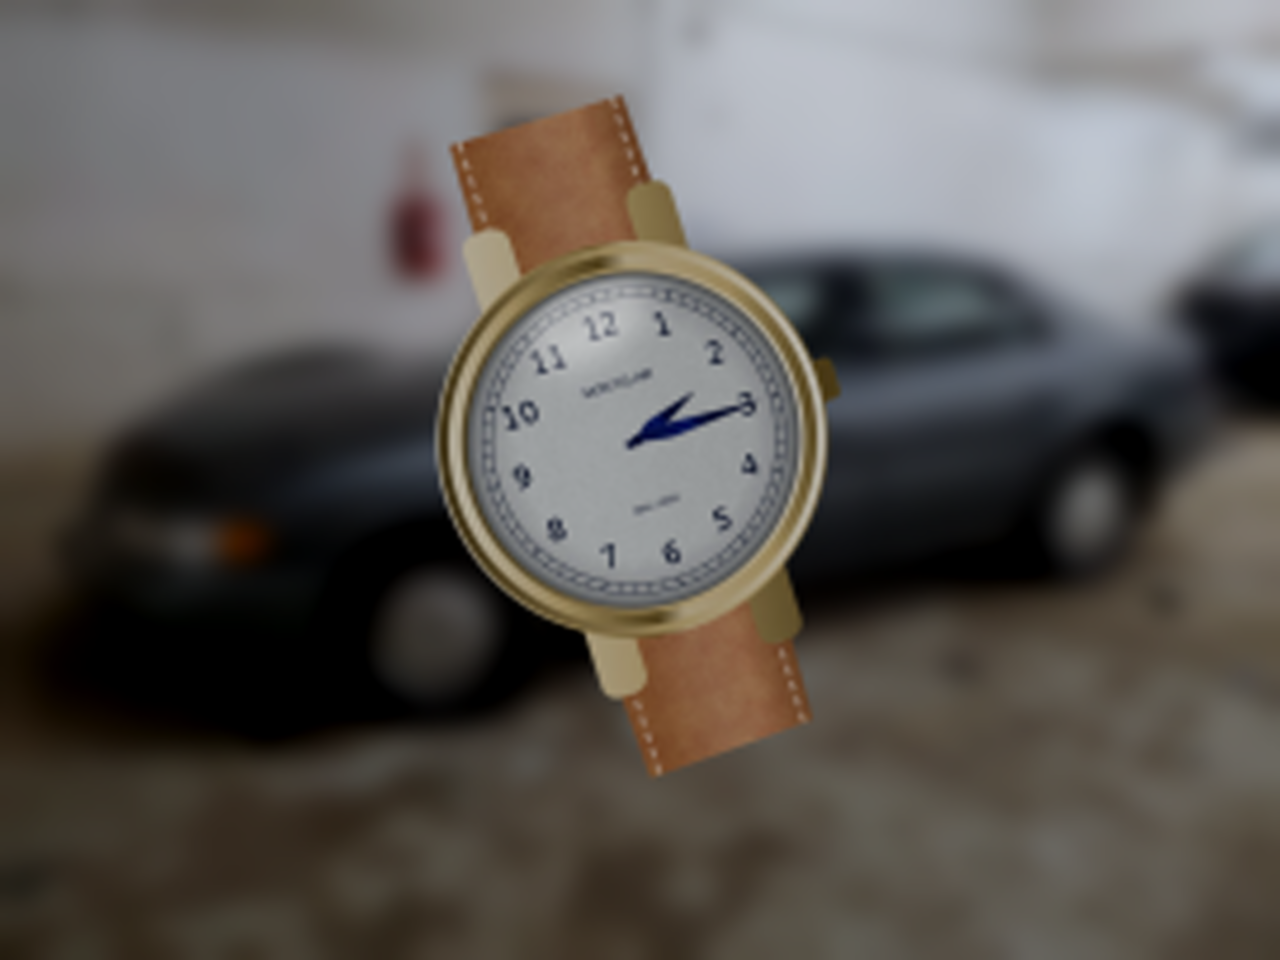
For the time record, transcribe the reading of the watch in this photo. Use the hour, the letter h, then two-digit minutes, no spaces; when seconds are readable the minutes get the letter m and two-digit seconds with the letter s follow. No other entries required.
2h15
